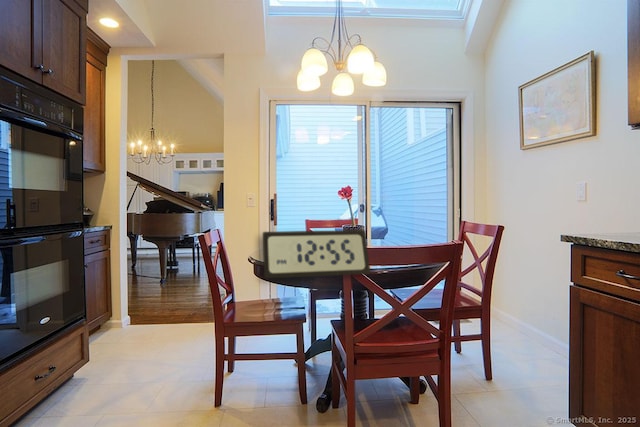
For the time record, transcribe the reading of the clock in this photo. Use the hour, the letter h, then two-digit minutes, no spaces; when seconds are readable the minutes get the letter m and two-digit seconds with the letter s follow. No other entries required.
12h55
